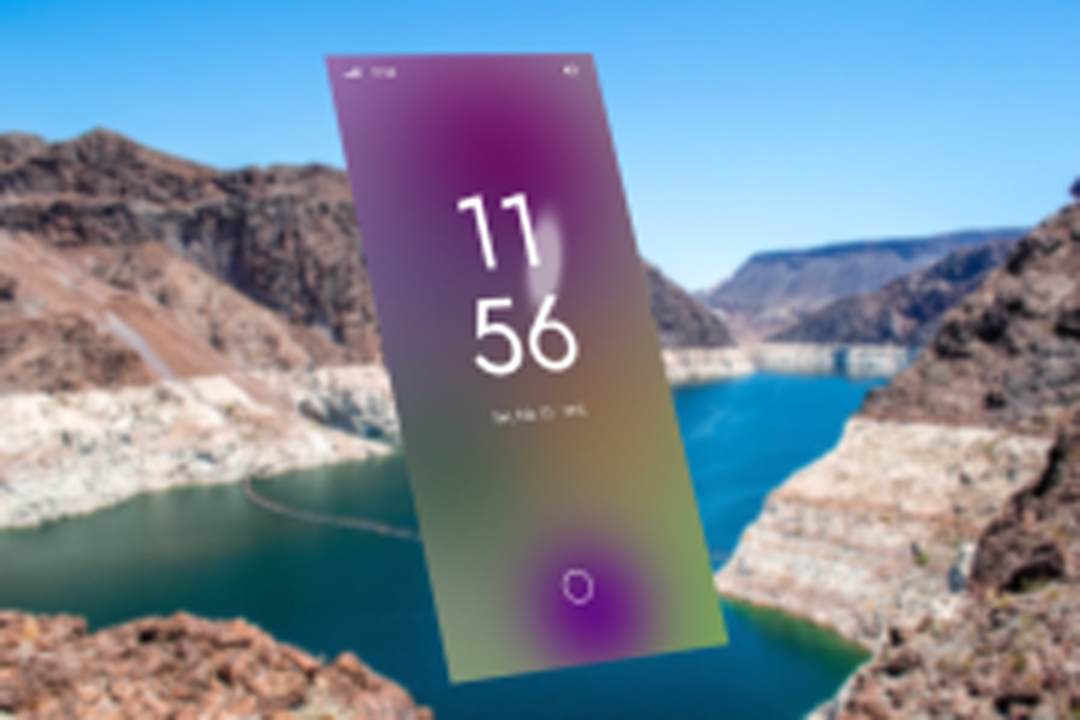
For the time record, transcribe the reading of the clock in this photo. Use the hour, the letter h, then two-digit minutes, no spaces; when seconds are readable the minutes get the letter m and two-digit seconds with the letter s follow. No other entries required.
11h56
